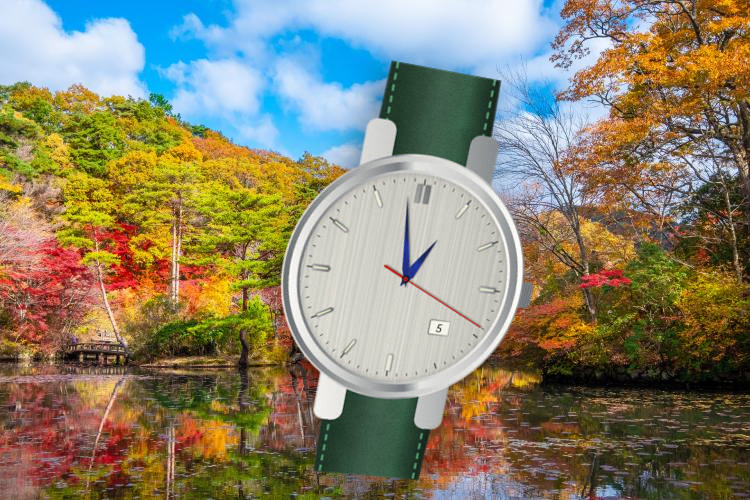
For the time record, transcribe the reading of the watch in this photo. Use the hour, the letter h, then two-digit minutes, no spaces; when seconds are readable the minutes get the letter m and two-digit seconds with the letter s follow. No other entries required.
12h58m19s
